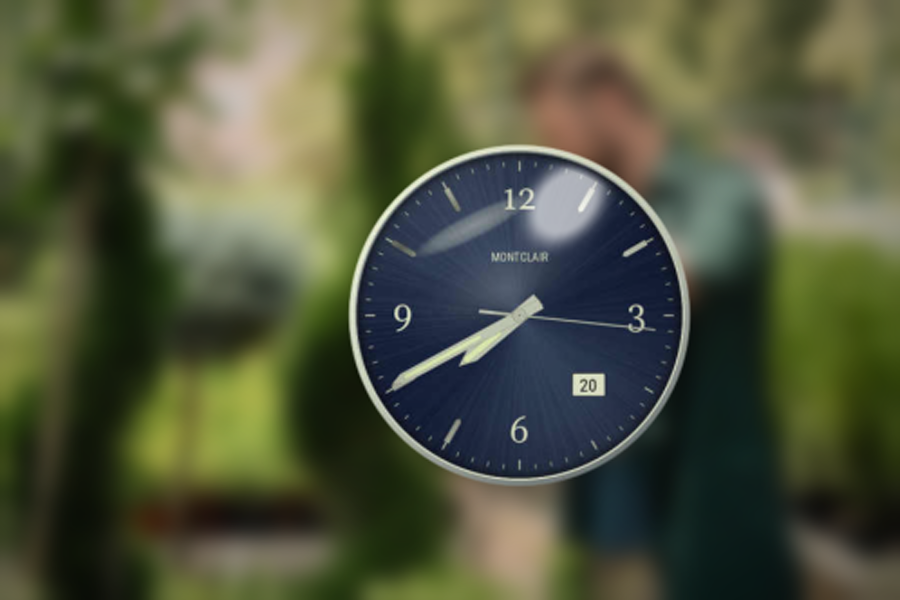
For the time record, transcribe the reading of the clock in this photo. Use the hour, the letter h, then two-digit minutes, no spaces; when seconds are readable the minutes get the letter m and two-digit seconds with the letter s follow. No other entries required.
7h40m16s
